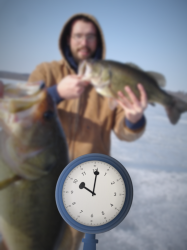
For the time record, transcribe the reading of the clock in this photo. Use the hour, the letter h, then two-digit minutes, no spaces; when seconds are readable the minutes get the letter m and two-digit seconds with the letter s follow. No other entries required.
10h01
